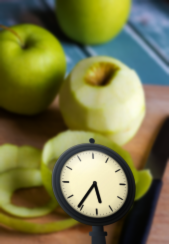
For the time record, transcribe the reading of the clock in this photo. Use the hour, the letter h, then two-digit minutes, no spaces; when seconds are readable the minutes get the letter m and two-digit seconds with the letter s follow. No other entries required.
5h36
